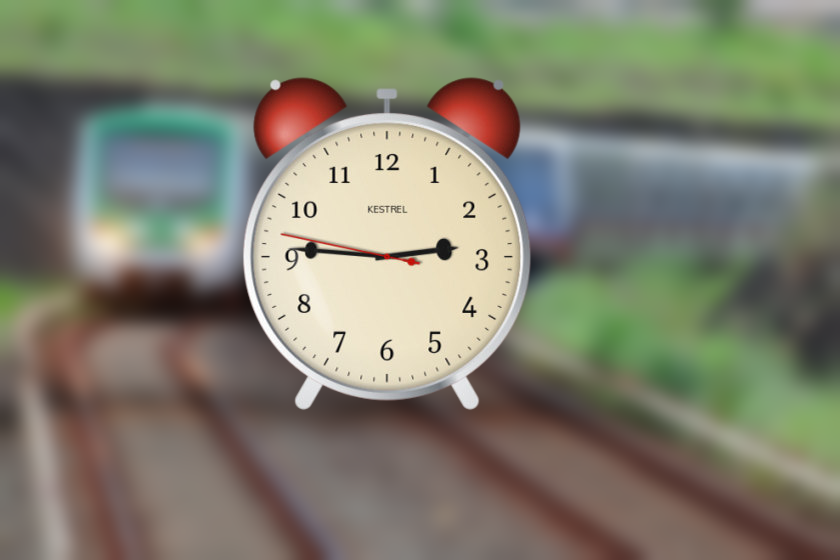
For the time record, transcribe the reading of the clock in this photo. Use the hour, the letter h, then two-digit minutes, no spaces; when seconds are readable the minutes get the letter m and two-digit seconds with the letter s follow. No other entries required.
2h45m47s
